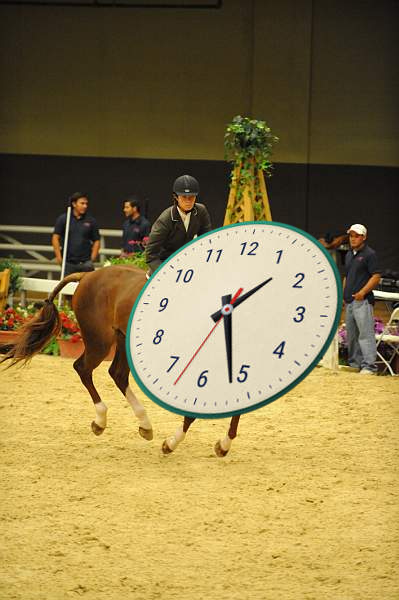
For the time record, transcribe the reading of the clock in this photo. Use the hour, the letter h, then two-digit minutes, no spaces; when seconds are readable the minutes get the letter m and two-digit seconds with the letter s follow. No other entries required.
1h26m33s
